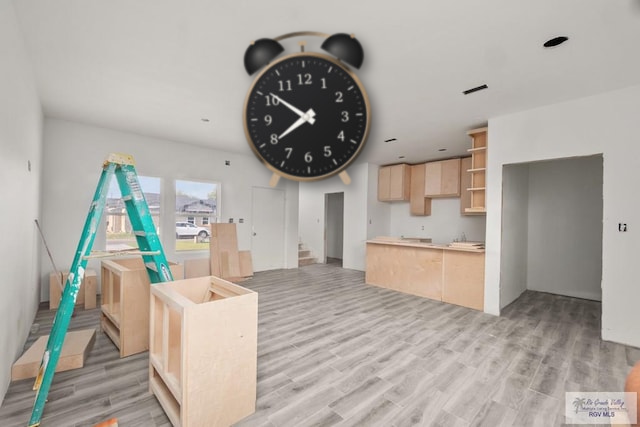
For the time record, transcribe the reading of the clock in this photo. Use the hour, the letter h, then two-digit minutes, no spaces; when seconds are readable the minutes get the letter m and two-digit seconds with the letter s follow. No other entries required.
7h51
